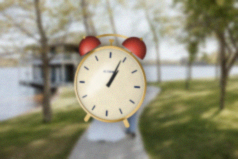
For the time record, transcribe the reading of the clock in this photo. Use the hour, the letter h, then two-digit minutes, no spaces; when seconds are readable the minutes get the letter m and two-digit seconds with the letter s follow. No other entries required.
1h04
